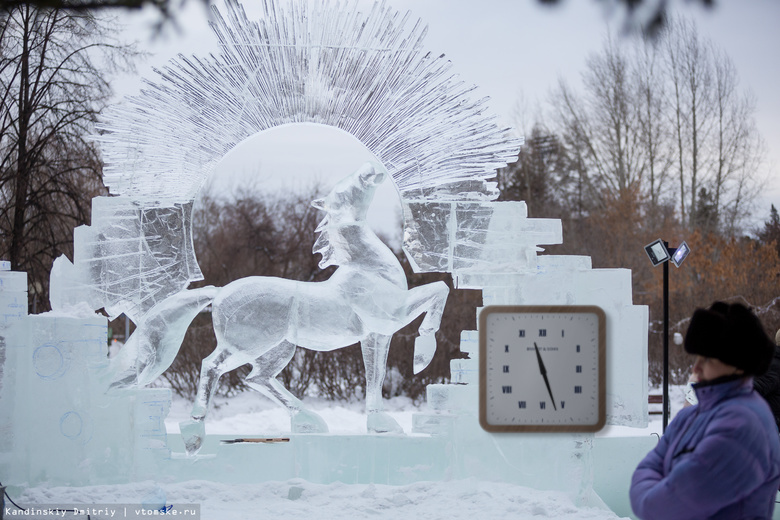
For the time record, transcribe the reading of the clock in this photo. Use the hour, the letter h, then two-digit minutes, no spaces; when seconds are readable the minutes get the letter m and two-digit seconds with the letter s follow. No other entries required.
11h27
